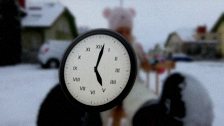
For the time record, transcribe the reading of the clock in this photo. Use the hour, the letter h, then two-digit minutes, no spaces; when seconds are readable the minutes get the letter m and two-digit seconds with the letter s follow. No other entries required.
5h02
